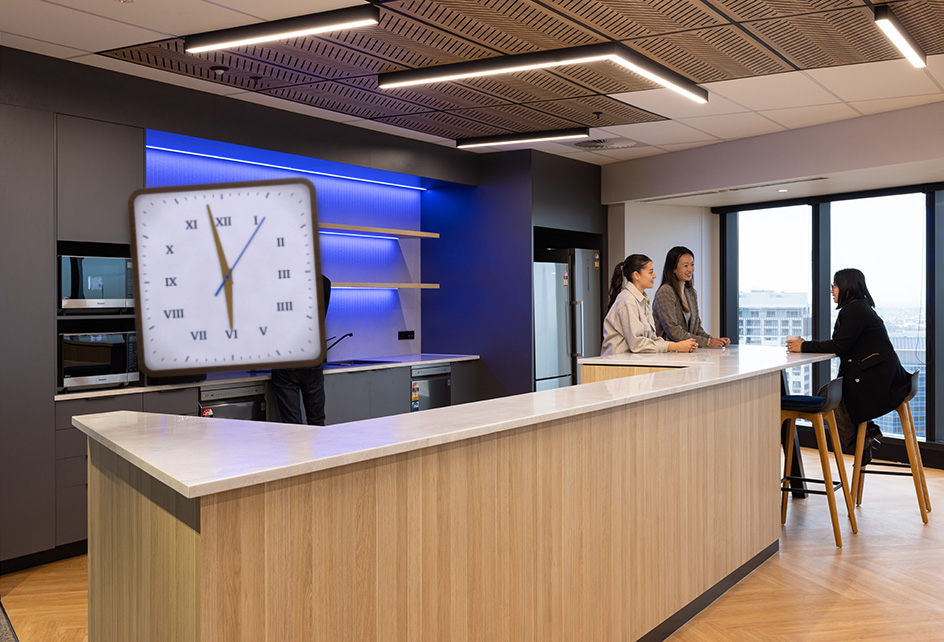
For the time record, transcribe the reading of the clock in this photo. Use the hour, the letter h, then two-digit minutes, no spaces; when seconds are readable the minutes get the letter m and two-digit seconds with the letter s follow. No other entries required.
5h58m06s
